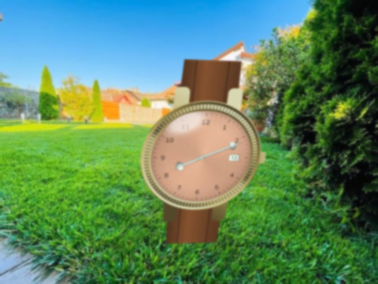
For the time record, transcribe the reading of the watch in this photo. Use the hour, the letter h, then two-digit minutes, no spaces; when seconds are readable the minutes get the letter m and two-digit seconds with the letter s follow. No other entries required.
8h11
